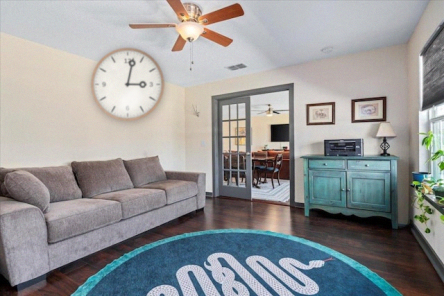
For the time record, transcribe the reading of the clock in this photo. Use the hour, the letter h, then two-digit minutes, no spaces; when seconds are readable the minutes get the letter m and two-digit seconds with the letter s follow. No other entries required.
3h02
